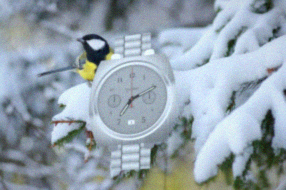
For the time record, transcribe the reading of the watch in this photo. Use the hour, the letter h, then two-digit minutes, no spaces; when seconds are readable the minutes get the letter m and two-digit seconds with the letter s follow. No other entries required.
7h11
